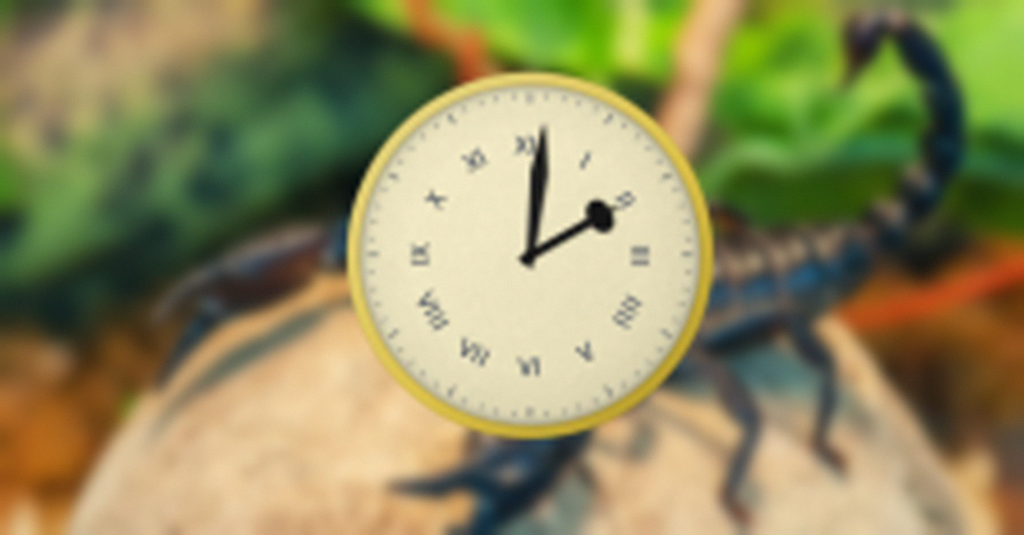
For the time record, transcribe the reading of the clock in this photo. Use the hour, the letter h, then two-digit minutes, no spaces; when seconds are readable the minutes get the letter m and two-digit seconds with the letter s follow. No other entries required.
2h01
